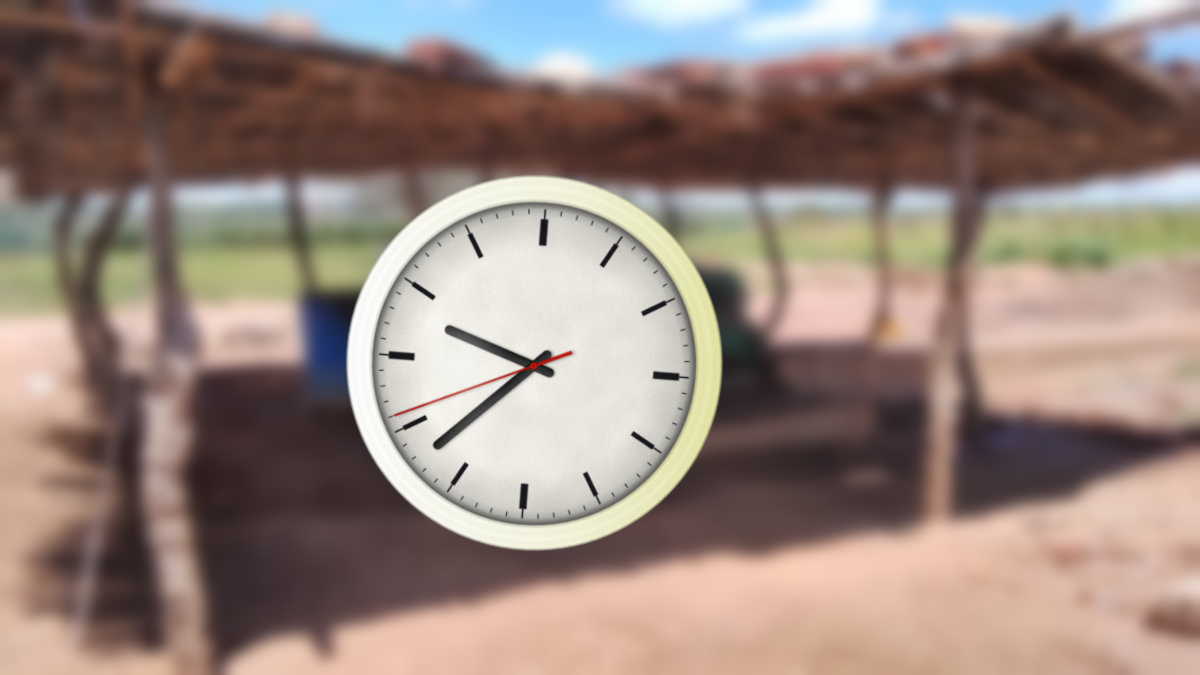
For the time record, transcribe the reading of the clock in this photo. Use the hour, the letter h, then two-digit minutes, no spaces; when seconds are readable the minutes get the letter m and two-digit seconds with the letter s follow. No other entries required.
9h37m41s
